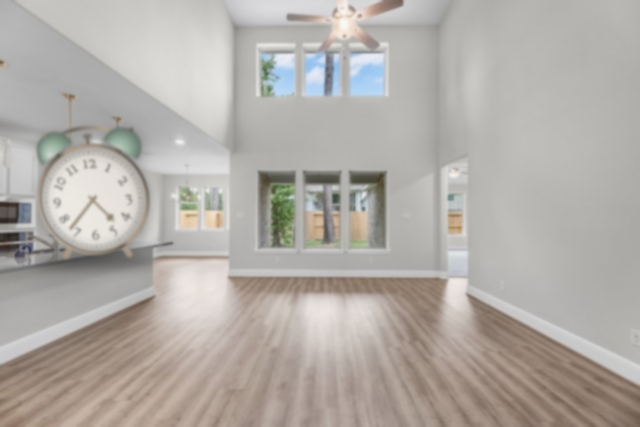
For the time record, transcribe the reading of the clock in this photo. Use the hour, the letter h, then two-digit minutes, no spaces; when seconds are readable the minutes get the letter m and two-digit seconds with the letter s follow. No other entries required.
4h37
